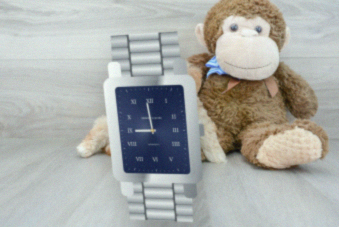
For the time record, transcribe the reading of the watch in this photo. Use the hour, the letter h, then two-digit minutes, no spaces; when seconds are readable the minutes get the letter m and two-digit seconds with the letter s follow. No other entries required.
8h59
